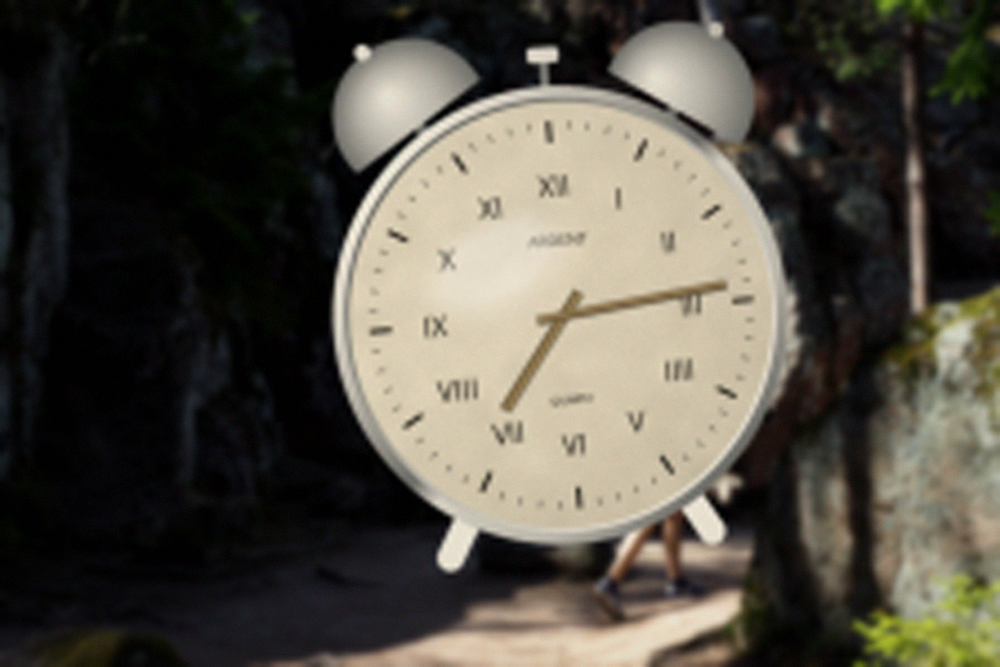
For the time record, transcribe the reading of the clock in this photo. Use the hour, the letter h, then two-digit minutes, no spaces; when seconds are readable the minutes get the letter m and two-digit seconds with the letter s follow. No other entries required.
7h14
